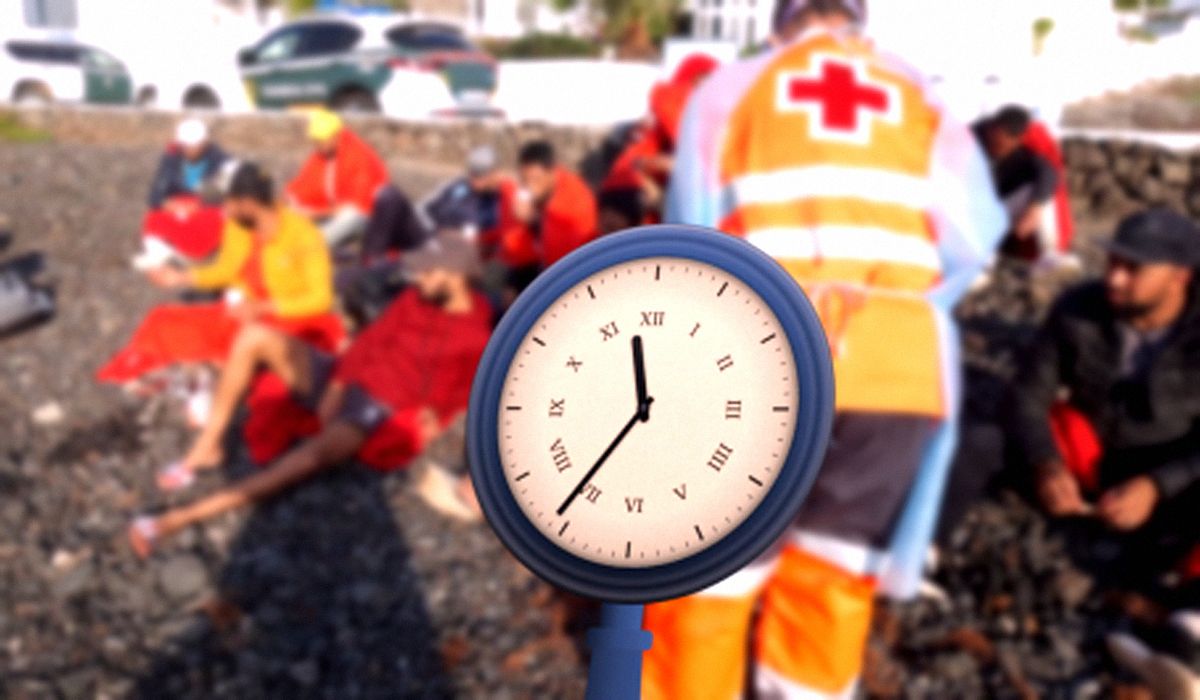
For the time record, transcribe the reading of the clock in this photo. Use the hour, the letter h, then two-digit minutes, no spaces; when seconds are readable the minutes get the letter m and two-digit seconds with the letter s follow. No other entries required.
11h36
